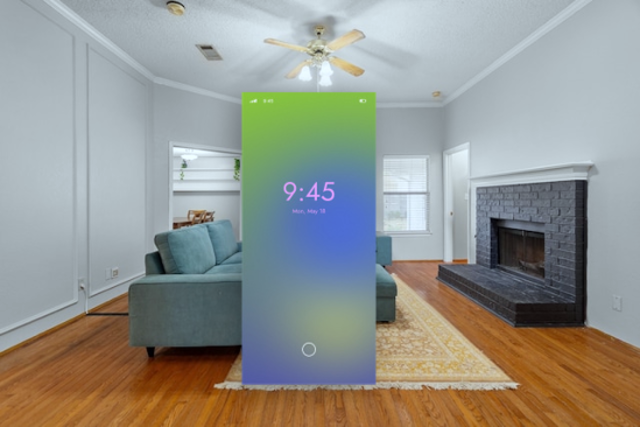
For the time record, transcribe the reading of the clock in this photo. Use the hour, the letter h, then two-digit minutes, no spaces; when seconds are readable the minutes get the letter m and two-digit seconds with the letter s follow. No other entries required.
9h45
